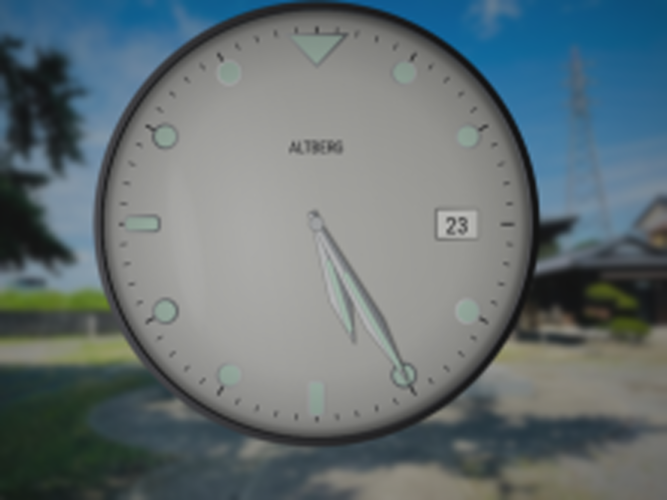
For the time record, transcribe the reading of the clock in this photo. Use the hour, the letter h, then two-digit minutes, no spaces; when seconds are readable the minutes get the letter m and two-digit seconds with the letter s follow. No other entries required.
5h25
